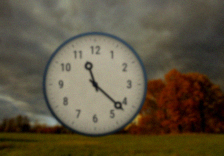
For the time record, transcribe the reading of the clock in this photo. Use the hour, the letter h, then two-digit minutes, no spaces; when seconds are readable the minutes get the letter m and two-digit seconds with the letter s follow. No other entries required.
11h22
